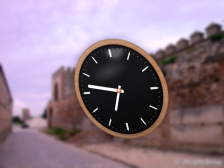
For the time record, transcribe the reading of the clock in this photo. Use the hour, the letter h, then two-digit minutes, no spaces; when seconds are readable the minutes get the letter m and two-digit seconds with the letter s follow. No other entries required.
6h47
